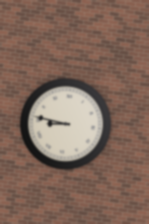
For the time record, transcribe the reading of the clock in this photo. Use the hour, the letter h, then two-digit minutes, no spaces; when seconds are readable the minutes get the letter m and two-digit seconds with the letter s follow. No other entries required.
8h46
